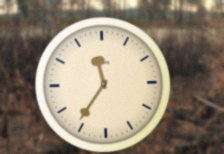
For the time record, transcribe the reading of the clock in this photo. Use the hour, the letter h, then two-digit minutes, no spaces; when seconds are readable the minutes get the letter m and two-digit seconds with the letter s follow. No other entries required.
11h36
